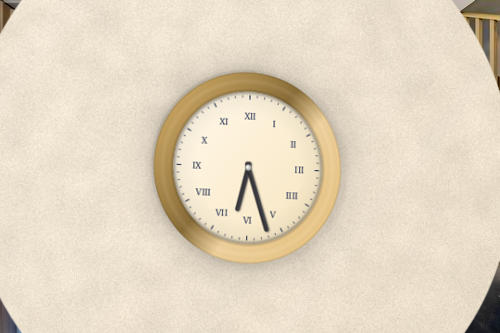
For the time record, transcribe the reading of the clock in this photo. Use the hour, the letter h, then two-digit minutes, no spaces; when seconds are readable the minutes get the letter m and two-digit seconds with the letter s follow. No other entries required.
6h27
